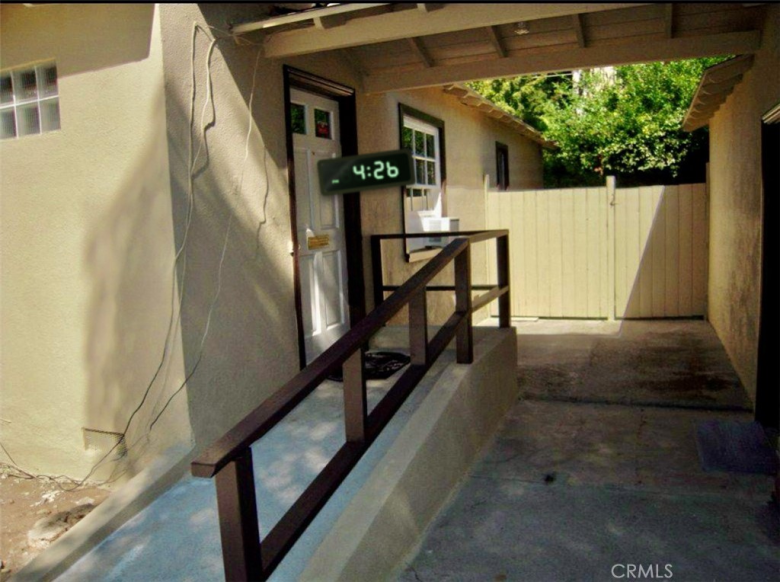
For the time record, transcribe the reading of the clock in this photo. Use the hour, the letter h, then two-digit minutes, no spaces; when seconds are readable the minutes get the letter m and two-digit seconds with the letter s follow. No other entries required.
4h26
